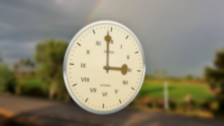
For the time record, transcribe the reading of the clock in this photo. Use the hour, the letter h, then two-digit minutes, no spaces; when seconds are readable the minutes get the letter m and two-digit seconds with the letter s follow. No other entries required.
2h59
